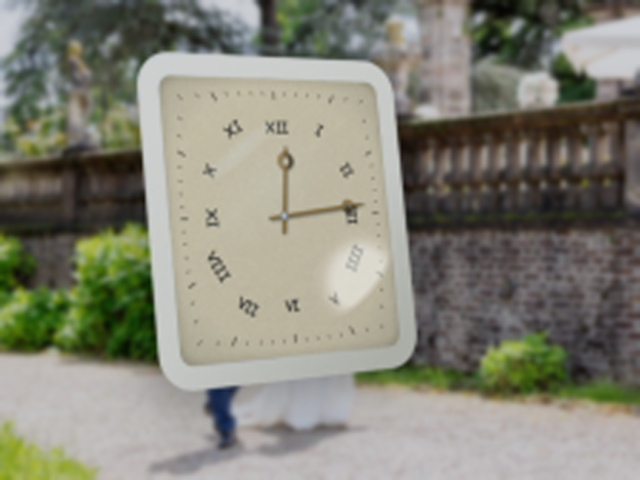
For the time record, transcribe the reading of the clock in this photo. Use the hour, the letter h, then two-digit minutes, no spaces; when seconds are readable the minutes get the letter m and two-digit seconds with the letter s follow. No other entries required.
12h14
